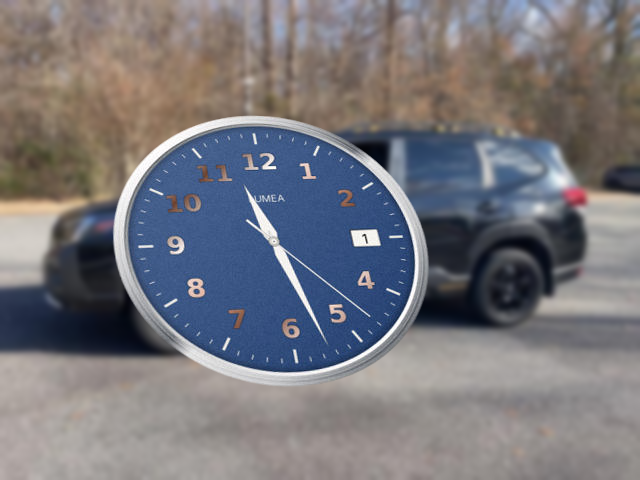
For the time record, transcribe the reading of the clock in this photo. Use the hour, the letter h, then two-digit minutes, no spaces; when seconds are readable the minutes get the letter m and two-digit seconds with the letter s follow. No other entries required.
11h27m23s
